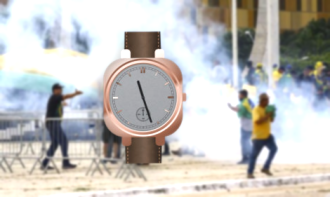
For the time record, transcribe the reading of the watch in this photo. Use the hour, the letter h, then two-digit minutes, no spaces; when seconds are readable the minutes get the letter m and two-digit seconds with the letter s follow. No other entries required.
11h27
